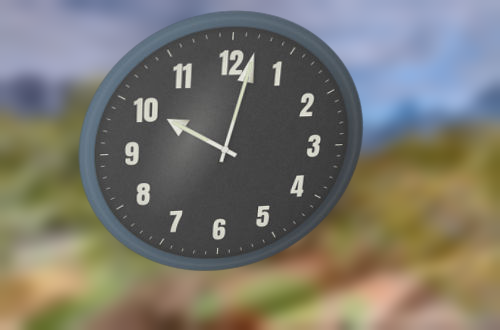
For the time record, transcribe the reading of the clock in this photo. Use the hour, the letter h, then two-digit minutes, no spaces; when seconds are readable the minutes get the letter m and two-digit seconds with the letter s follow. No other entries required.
10h02
